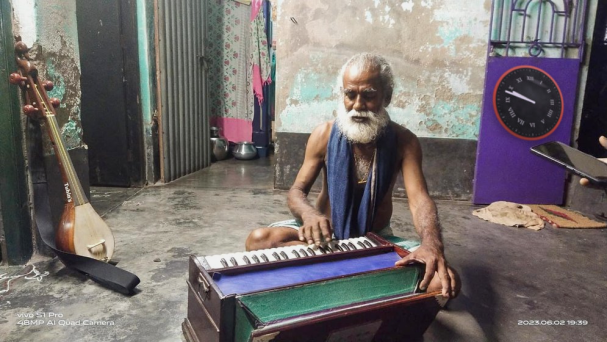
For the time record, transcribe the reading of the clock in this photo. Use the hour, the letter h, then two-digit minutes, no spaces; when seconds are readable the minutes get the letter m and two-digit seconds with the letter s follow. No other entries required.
9h48
